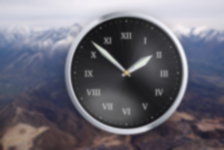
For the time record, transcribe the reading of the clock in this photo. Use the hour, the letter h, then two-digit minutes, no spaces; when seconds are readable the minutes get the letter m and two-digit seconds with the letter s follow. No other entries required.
1h52
